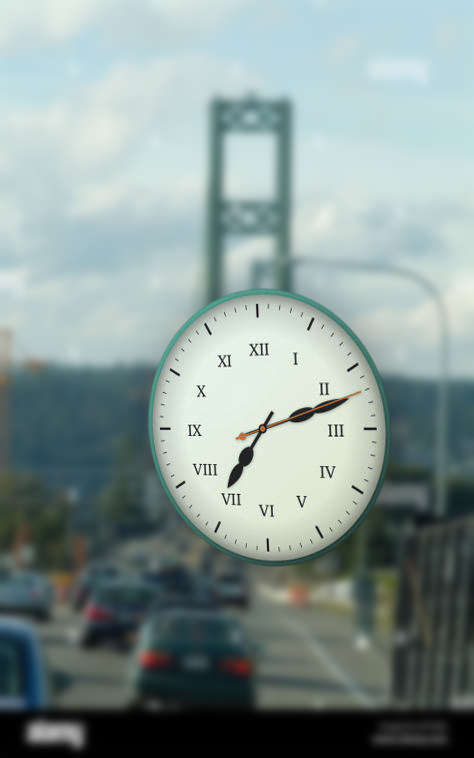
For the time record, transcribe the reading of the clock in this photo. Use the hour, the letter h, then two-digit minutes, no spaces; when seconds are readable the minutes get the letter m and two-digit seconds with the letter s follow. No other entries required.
7h12m12s
